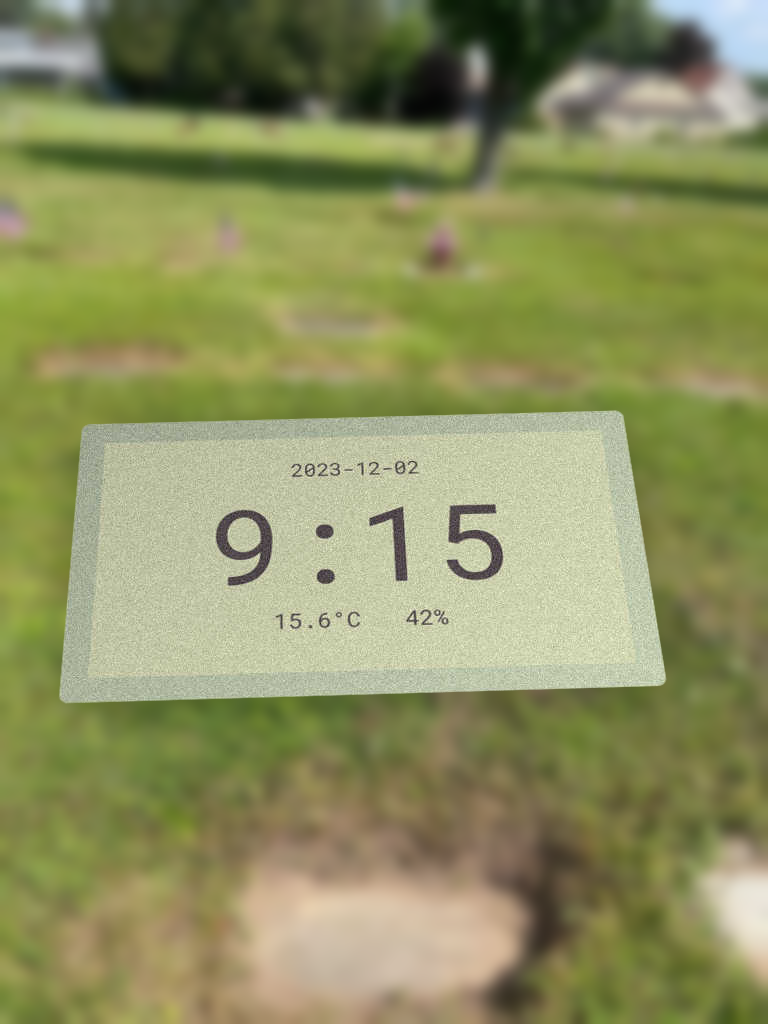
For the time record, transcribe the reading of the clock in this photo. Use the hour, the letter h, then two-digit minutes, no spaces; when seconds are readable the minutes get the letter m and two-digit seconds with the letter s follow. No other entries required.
9h15
